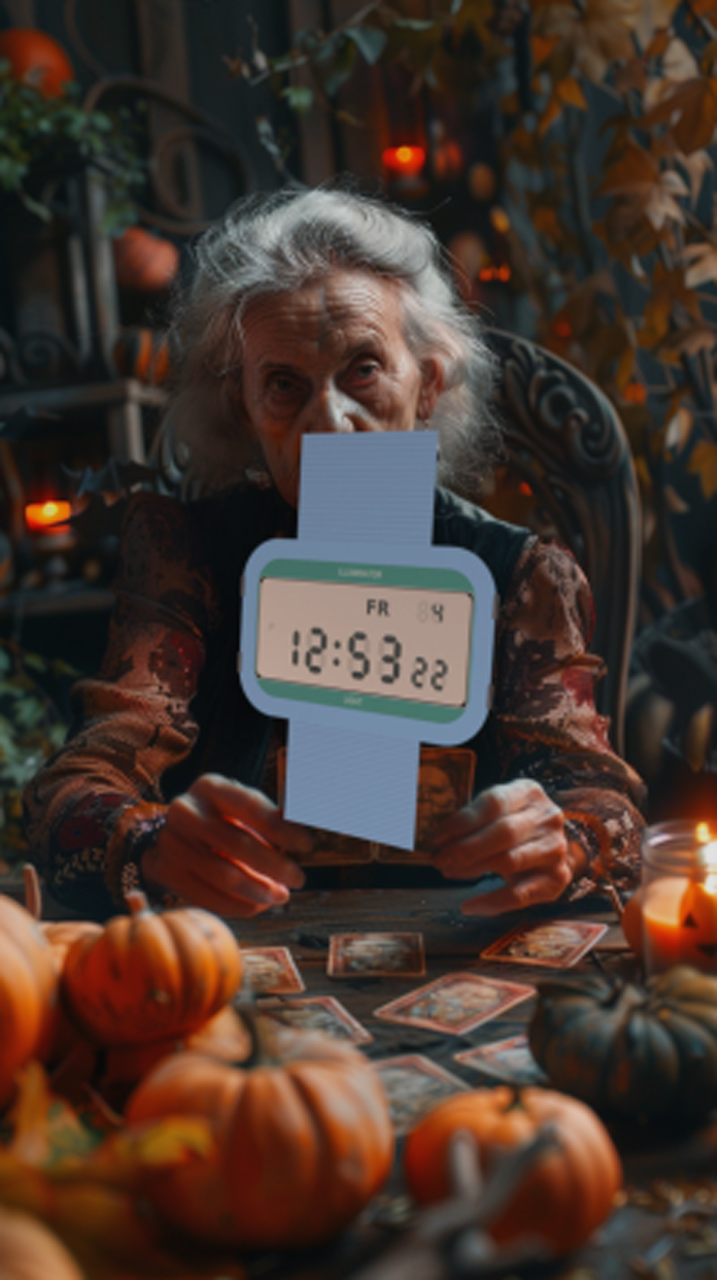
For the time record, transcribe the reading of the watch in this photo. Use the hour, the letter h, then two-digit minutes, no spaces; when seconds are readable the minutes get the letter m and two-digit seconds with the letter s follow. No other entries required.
12h53m22s
